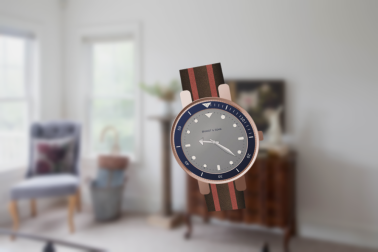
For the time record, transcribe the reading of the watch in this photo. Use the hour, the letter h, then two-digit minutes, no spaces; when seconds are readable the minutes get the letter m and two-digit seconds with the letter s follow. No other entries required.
9h22
